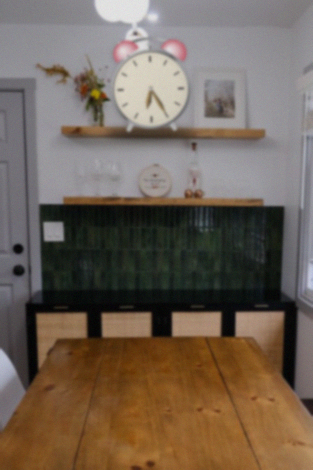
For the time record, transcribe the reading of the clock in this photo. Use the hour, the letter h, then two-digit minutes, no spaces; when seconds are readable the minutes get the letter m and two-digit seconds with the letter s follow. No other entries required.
6h25
